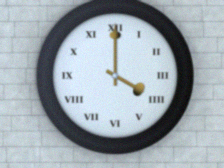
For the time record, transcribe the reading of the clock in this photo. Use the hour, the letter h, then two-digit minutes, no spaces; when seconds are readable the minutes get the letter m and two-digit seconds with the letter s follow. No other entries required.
4h00
